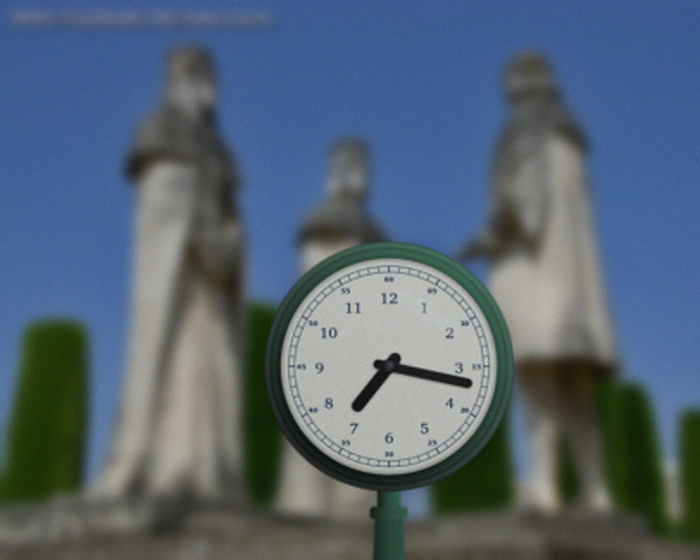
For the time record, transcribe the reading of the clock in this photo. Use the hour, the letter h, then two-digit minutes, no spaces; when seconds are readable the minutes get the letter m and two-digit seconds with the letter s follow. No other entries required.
7h17
